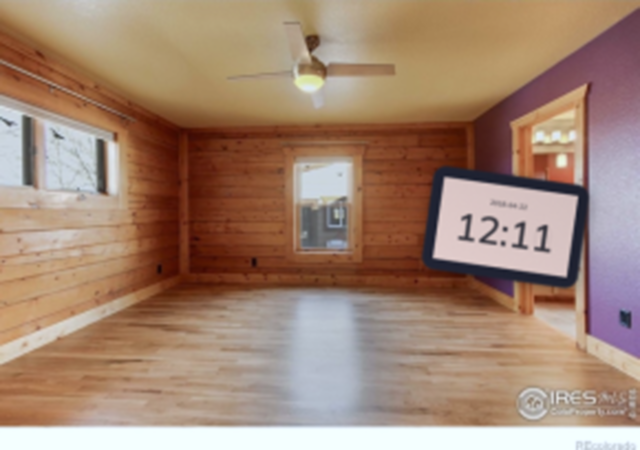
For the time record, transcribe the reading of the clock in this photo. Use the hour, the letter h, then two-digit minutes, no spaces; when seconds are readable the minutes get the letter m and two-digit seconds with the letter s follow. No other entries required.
12h11
